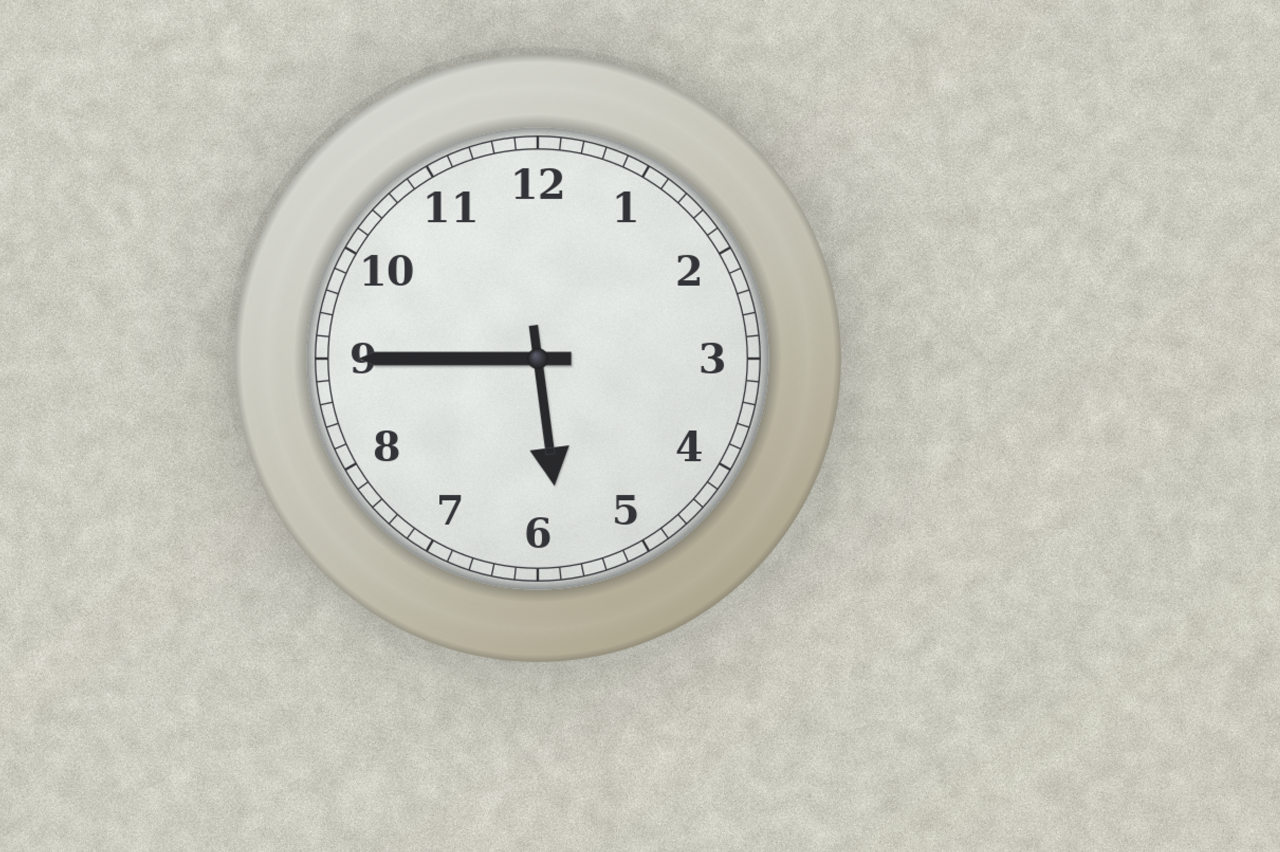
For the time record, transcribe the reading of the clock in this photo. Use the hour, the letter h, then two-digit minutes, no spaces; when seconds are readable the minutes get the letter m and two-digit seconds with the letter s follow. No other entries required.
5h45
